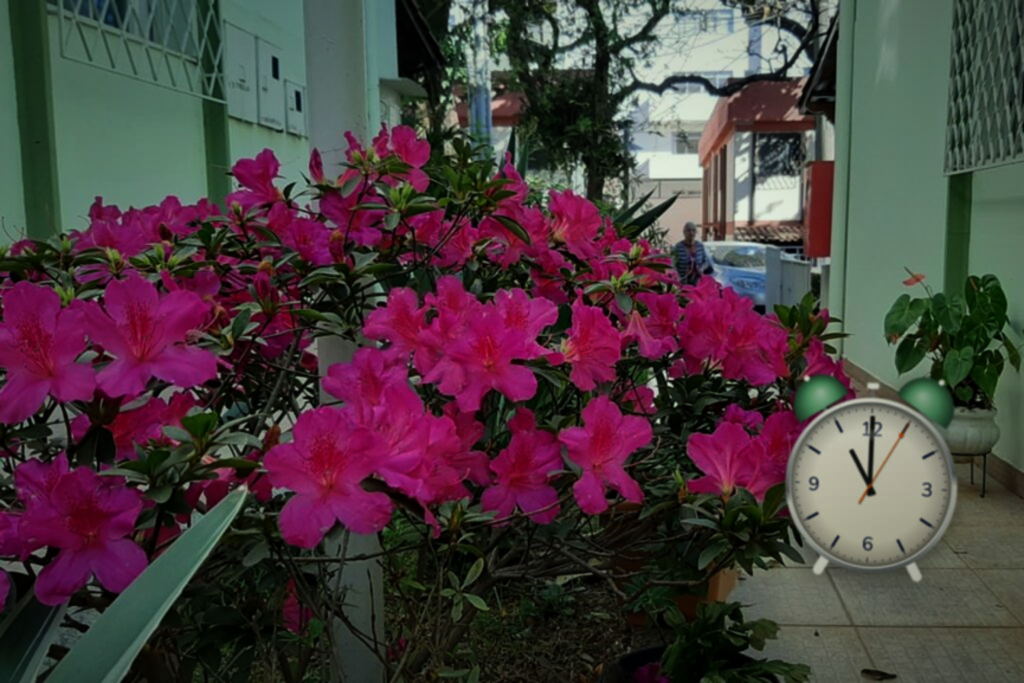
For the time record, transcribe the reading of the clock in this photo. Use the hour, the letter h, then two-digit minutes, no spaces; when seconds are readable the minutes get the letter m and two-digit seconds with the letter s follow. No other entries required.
11h00m05s
